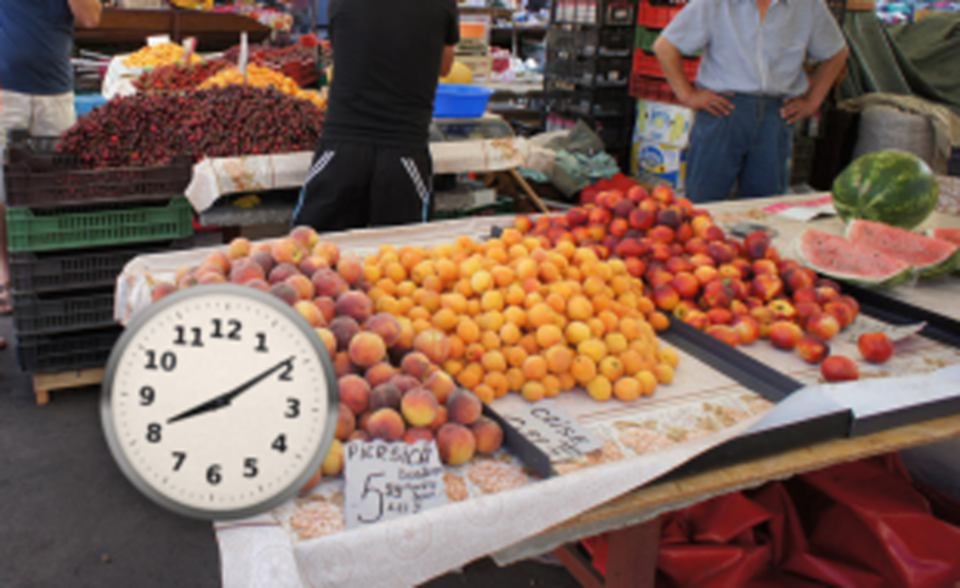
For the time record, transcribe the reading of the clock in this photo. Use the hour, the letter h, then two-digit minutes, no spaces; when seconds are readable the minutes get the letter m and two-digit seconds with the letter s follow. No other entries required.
8h09
